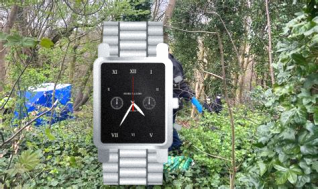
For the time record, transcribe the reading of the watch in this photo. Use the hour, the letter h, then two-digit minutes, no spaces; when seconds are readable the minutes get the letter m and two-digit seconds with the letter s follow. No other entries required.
4h35
